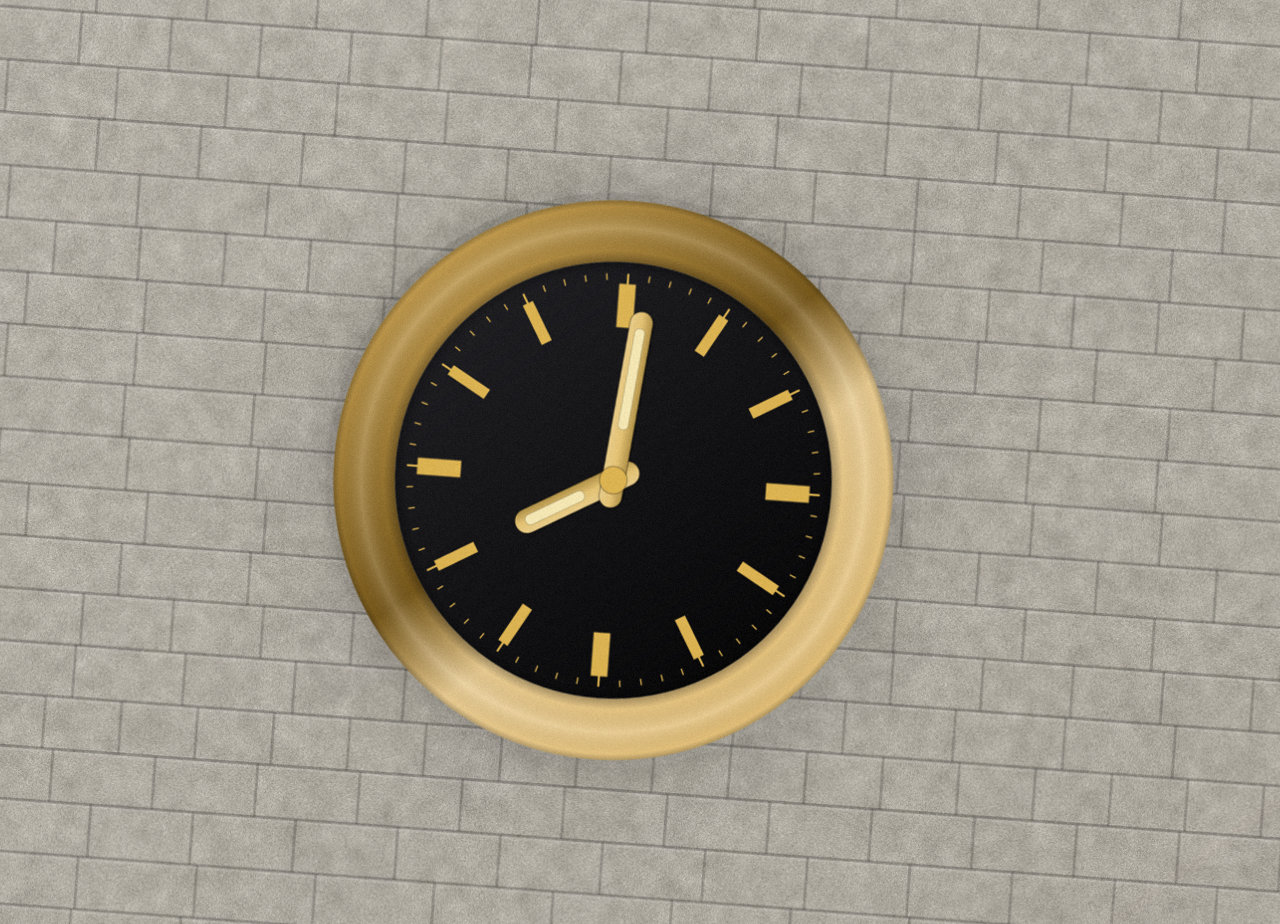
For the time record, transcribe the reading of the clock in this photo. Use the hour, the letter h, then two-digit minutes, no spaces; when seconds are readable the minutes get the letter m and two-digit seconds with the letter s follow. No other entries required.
8h01
